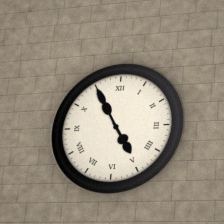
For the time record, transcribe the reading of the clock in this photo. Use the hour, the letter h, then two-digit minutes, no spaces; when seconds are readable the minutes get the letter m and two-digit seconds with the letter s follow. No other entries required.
4h55
